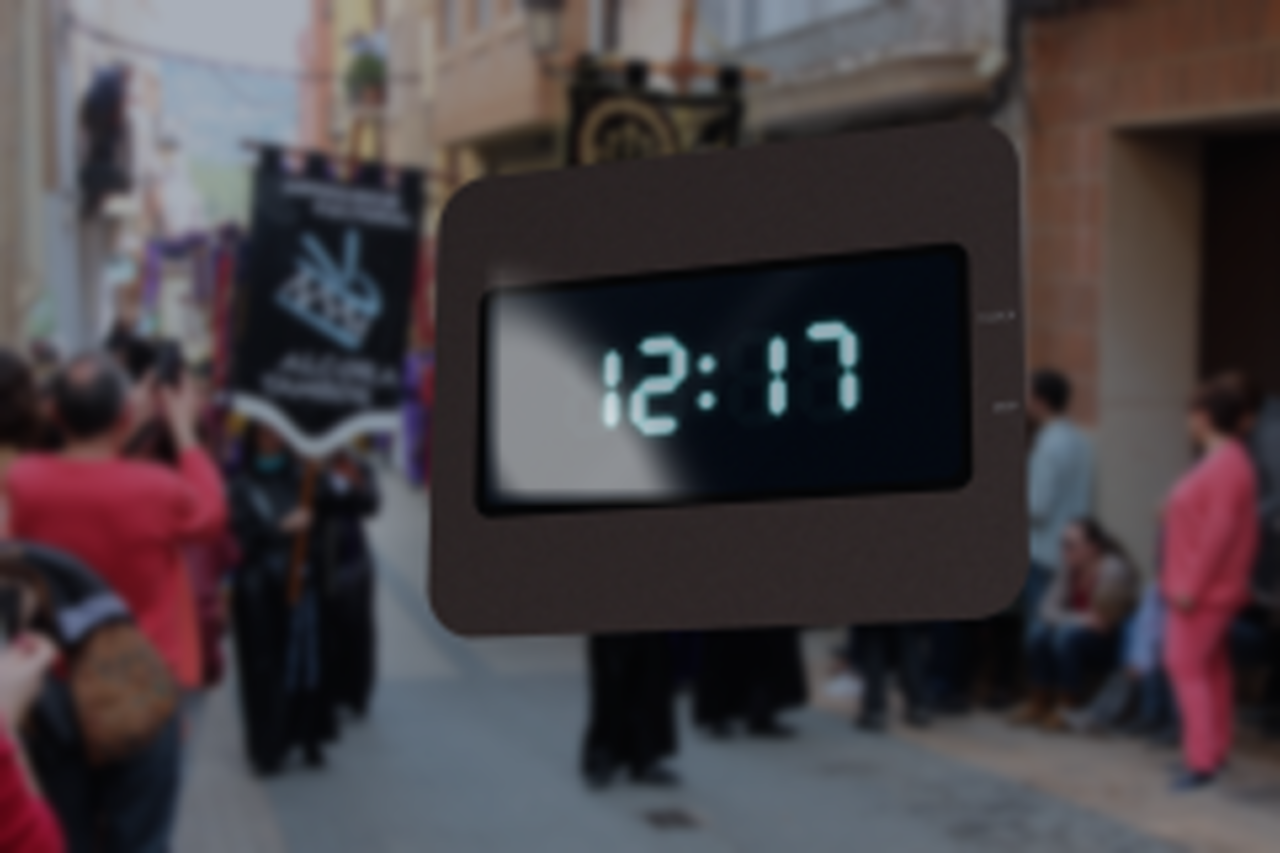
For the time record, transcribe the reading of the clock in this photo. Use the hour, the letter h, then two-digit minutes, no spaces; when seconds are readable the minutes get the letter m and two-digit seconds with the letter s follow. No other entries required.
12h17
